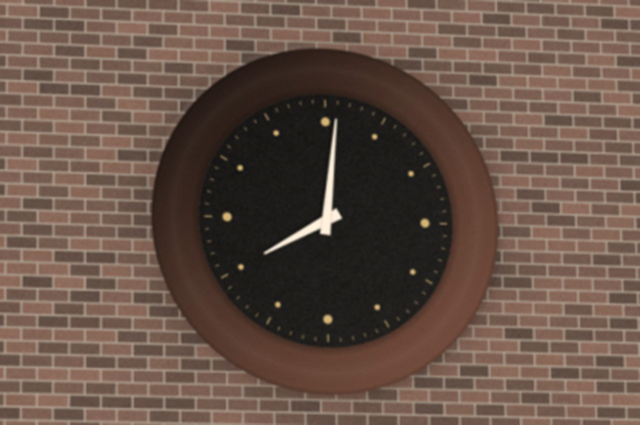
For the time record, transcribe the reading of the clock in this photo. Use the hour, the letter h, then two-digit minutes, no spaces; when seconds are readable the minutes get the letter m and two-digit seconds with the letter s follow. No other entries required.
8h01
